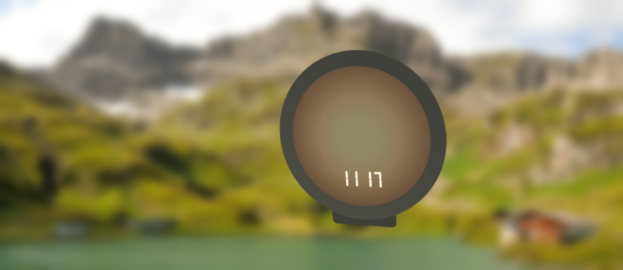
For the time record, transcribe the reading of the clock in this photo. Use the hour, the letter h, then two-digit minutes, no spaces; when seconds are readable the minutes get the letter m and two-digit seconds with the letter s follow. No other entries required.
11h17
